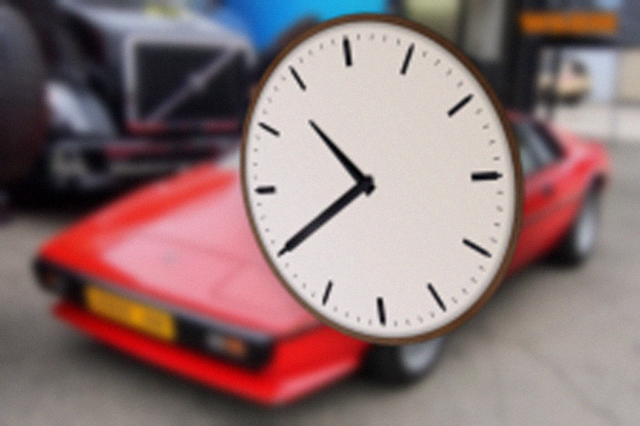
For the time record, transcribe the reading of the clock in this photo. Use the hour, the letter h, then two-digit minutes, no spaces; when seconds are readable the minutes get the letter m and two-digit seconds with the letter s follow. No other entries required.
10h40
